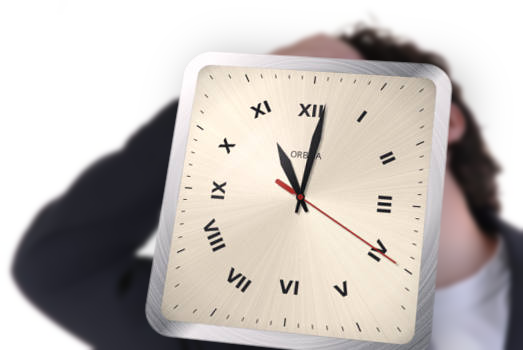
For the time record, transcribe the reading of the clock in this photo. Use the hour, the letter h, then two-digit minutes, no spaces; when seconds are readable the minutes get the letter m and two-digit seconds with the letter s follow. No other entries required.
11h01m20s
